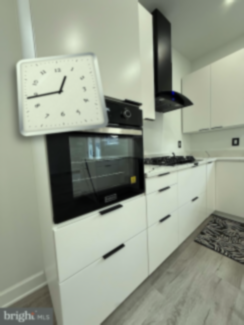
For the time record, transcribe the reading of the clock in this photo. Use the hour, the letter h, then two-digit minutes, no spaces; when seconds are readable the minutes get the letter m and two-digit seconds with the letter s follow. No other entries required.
12h44
